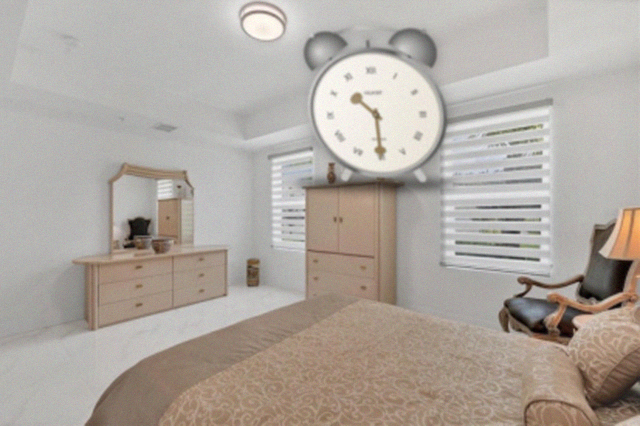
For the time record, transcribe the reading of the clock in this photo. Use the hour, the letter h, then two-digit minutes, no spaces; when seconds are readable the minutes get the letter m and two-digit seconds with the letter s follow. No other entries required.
10h30
